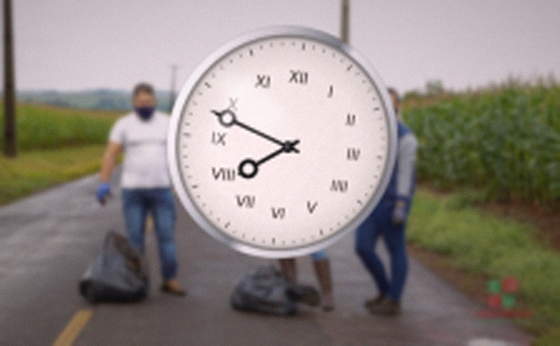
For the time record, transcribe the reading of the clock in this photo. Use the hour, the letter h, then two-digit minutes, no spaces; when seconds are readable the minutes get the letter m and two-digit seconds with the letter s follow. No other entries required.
7h48
